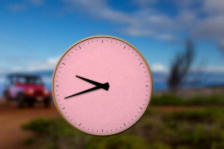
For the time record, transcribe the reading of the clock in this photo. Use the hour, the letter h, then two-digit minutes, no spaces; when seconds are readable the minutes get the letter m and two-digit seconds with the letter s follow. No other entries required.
9h42
